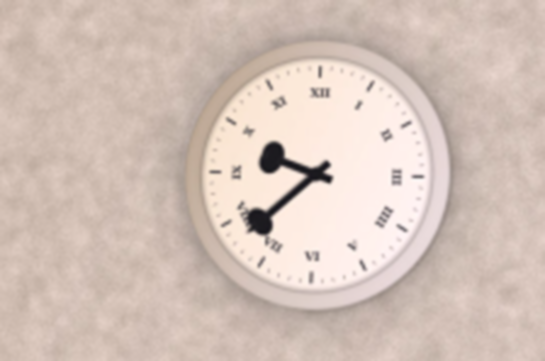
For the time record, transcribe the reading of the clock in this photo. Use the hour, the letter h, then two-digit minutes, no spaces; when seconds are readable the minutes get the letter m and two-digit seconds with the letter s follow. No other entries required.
9h38
